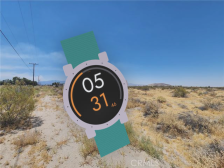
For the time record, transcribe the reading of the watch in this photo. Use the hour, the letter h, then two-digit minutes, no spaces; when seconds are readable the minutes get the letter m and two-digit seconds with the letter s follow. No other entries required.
5h31
